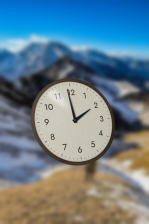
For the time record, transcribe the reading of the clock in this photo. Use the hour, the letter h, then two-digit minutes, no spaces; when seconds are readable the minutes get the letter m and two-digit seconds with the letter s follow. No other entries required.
1h59
